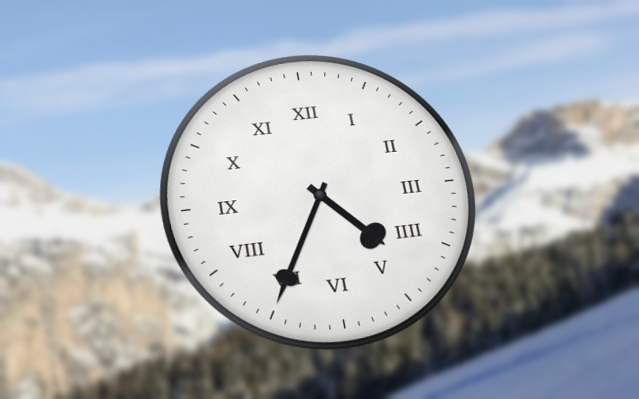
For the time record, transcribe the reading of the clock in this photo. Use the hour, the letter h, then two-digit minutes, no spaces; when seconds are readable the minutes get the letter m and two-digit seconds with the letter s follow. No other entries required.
4h35
